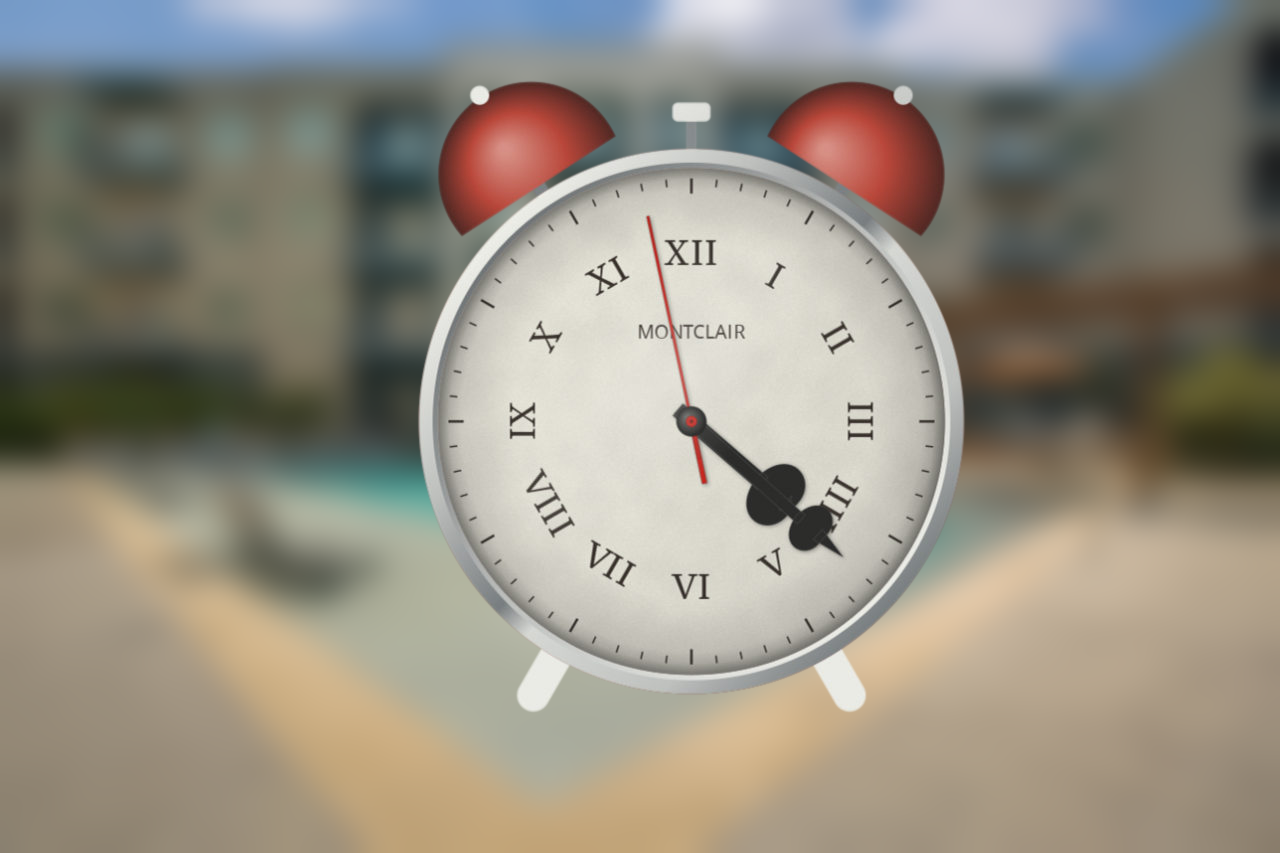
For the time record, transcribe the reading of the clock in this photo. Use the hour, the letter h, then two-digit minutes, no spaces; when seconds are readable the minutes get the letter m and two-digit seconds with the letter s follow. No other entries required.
4h21m58s
